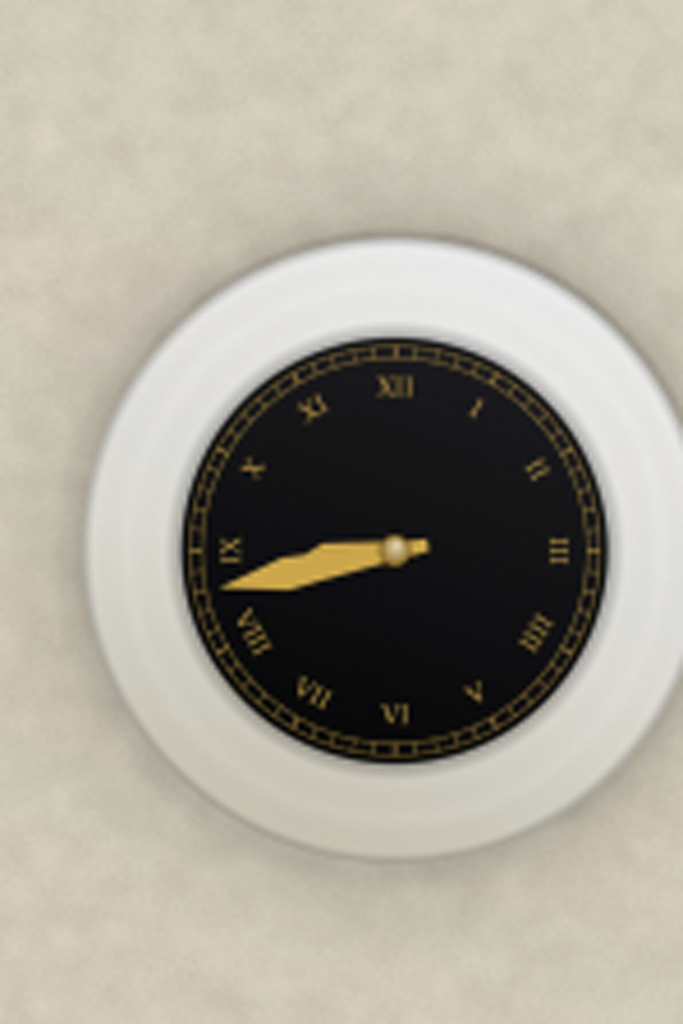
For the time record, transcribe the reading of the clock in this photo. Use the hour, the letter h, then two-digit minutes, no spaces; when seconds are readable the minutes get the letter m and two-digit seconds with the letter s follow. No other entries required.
8h43
